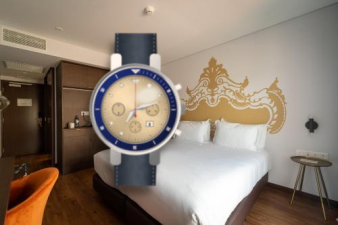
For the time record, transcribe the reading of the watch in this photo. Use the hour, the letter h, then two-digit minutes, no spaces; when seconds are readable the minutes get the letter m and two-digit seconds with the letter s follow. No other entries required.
7h12
